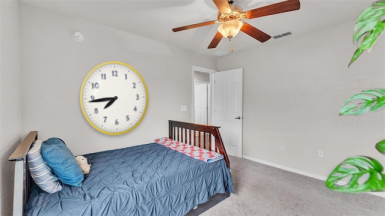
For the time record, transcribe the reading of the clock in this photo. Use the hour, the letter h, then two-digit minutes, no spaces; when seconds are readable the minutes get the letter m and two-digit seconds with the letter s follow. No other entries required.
7h44
